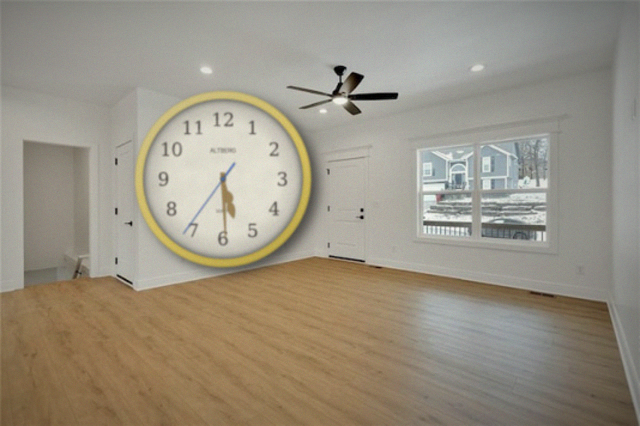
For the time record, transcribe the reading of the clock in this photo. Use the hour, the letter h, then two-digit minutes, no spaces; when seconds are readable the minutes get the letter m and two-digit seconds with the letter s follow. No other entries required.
5h29m36s
